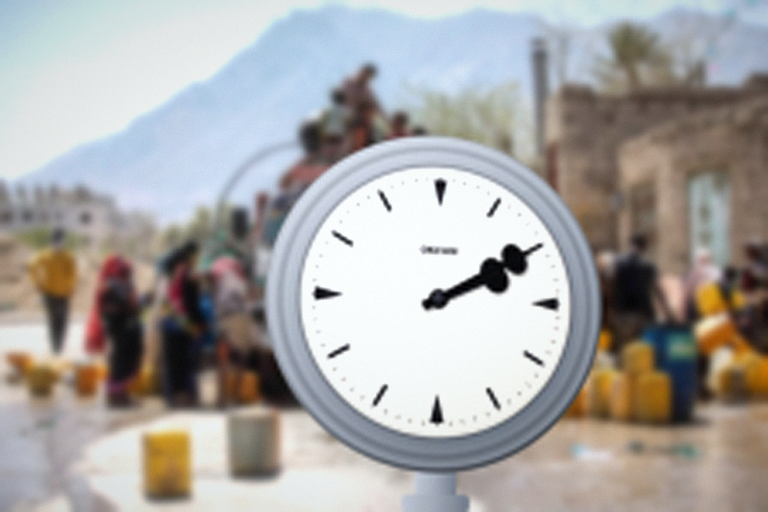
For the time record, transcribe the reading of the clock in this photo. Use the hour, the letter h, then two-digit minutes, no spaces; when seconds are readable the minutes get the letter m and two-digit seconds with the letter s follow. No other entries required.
2h10
